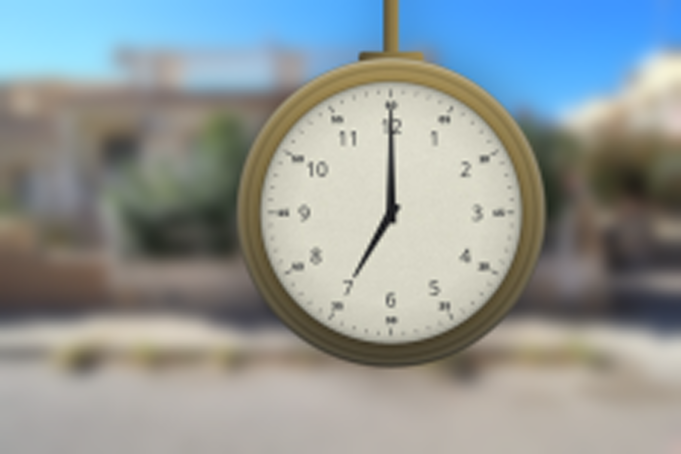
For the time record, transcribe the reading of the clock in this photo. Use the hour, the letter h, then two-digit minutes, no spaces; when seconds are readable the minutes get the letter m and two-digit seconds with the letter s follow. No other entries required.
7h00
